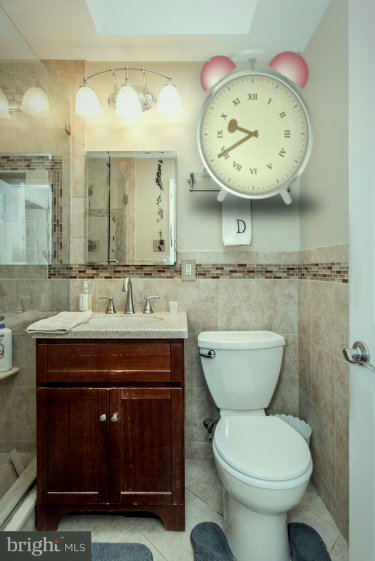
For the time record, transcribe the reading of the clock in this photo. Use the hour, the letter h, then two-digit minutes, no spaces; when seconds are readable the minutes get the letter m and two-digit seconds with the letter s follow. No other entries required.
9h40
